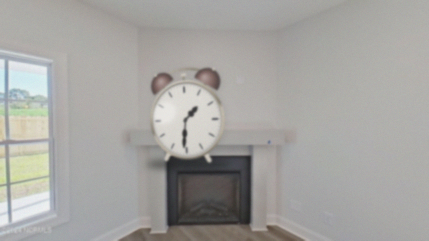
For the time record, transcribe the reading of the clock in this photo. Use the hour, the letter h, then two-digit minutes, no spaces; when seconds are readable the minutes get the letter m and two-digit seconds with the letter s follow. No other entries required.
1h31
